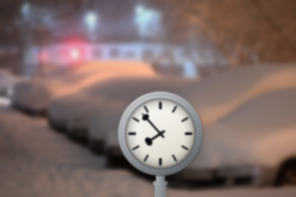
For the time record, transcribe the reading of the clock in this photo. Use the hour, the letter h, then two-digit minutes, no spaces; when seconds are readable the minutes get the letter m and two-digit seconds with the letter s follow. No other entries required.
7h53
